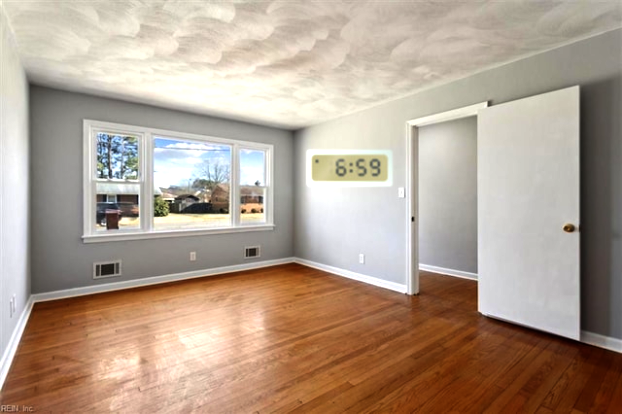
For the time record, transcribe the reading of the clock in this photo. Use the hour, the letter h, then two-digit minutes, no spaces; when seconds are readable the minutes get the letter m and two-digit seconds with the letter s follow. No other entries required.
6h59
